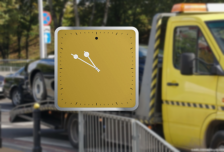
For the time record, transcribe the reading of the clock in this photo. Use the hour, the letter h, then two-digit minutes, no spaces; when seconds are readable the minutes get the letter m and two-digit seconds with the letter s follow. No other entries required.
10h50
